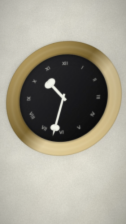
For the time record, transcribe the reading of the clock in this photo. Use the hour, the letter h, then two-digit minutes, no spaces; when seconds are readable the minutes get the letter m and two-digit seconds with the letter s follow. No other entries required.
10h32
